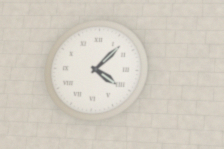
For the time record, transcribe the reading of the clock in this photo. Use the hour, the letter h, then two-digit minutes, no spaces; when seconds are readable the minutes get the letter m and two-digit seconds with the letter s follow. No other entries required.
4h07
